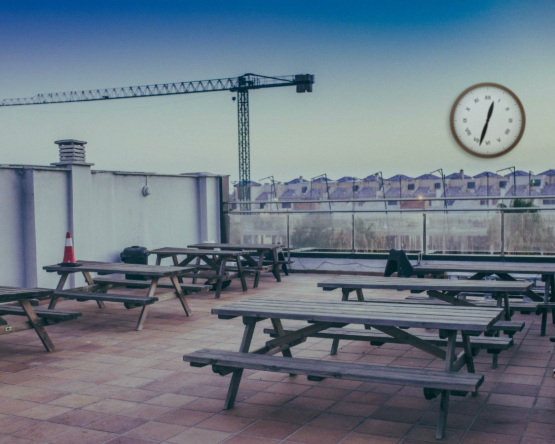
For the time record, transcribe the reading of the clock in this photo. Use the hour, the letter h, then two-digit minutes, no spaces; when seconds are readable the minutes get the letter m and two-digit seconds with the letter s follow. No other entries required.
12h33
